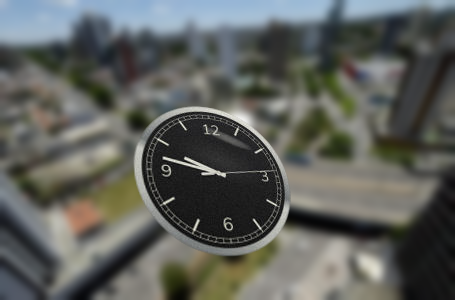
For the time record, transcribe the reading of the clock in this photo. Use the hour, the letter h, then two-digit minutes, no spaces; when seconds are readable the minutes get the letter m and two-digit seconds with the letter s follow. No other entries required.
9h47m14s
